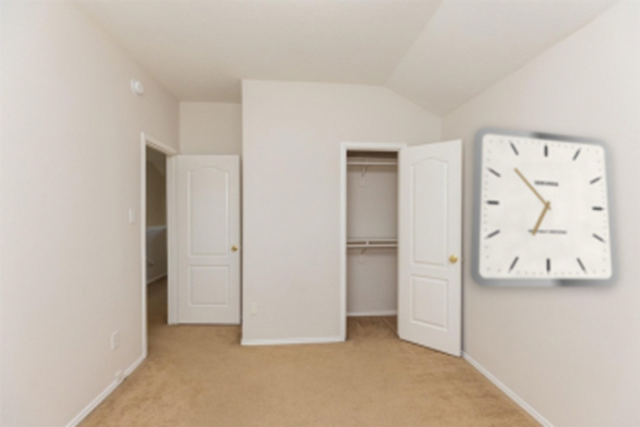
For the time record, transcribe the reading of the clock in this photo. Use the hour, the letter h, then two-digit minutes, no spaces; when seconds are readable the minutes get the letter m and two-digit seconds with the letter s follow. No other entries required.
6h53
